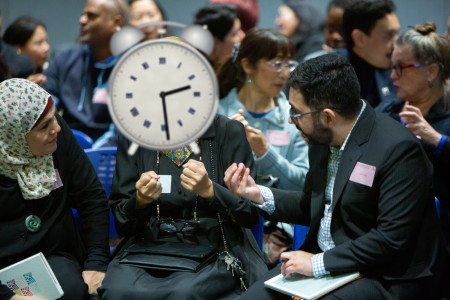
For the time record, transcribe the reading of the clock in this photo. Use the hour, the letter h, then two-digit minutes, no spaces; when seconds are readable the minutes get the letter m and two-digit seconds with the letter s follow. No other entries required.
2h29
